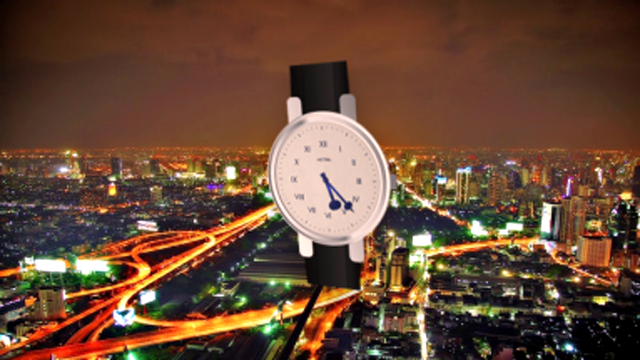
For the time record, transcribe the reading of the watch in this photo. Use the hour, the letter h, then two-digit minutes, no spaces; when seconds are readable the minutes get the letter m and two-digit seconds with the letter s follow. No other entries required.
5h23
